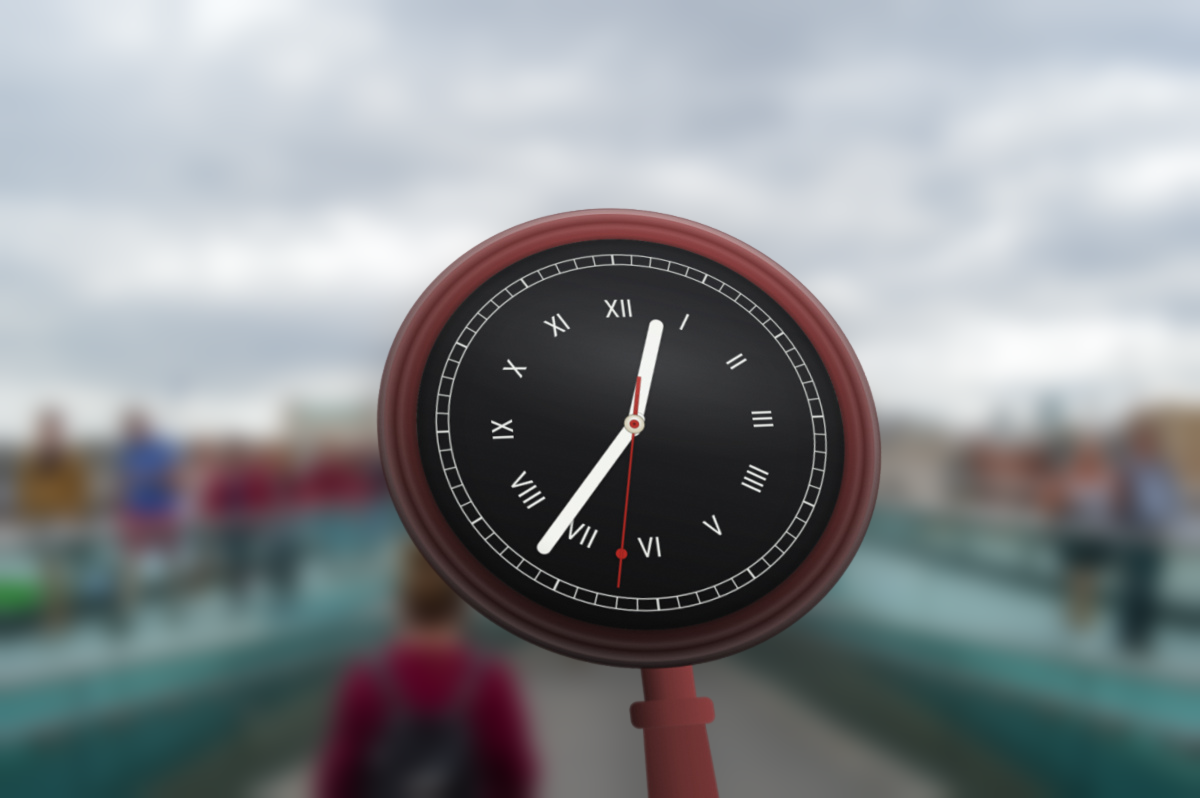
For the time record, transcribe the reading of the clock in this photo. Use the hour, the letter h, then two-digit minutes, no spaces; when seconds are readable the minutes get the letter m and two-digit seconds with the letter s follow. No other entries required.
12h36m32s
